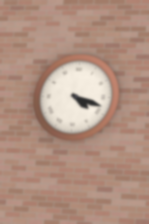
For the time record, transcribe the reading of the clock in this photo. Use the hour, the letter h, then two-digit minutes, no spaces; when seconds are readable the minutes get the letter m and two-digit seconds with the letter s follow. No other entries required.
4h18
